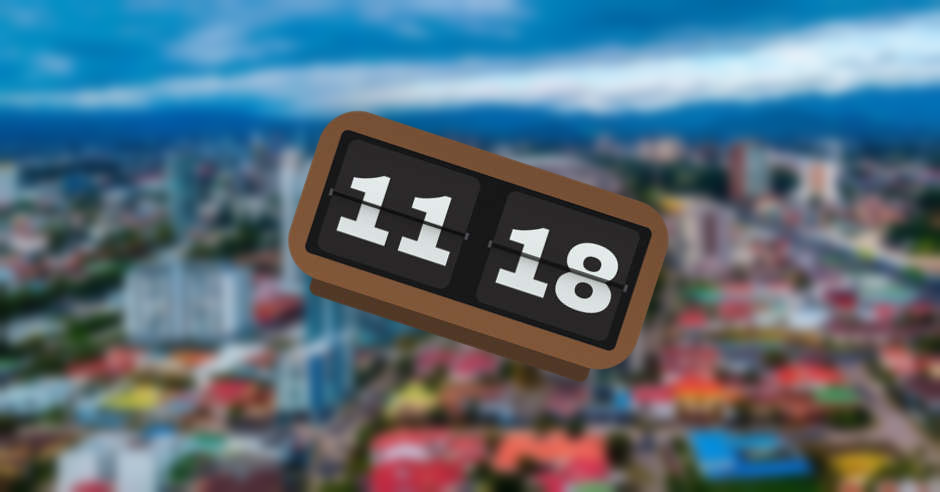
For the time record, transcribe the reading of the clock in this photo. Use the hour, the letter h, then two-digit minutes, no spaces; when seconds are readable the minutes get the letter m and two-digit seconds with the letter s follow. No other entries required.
11h18
